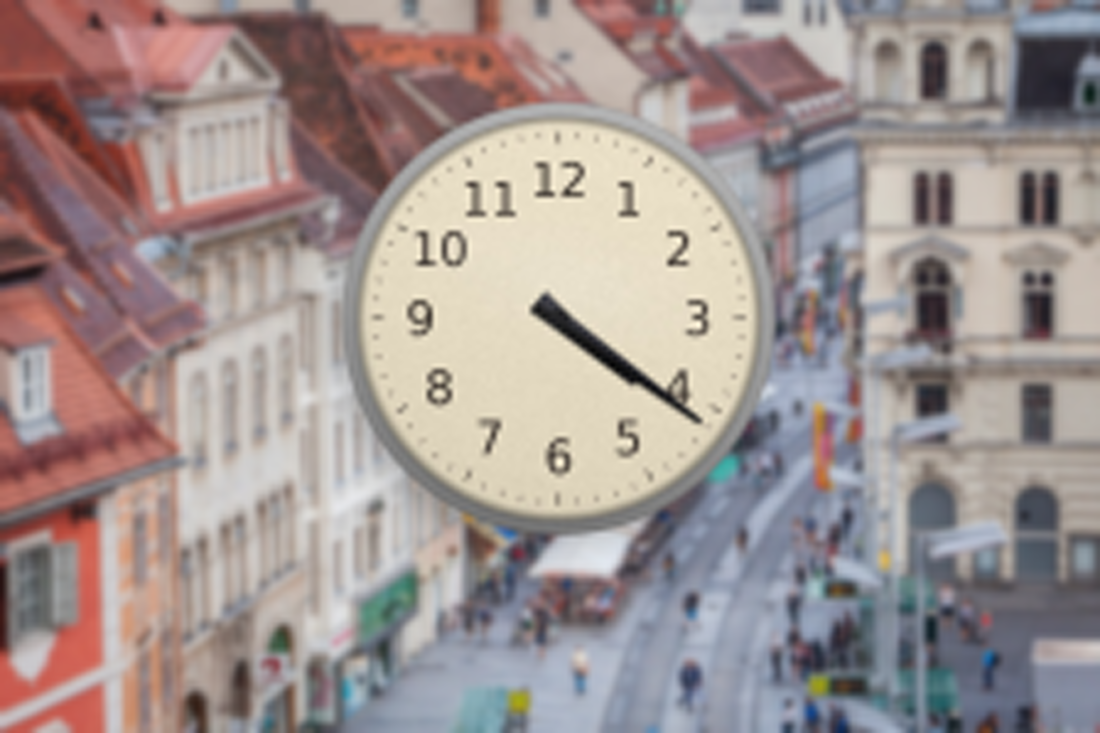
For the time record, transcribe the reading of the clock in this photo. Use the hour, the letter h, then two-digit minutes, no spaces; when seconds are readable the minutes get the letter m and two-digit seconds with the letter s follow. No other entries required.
4h21
